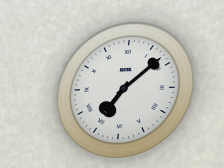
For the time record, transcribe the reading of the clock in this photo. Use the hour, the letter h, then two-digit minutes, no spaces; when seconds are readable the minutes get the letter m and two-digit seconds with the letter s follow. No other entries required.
7h08
